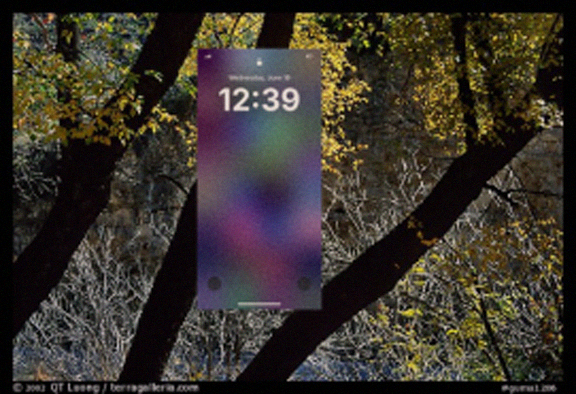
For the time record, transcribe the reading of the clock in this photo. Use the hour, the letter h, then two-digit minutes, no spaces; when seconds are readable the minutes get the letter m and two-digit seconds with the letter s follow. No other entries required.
12h39
